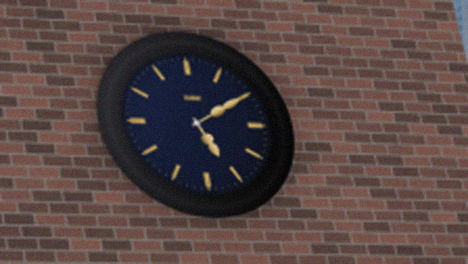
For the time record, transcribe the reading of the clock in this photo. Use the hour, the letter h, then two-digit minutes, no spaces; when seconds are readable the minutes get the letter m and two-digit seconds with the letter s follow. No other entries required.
5h10
